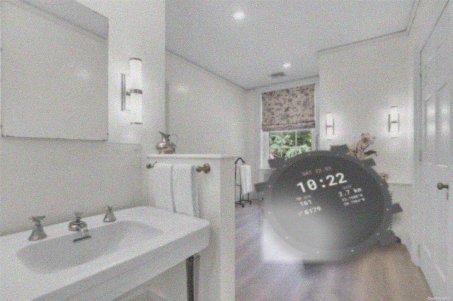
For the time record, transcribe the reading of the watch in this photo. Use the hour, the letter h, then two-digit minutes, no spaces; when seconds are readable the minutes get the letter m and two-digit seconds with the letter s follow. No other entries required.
10h22
